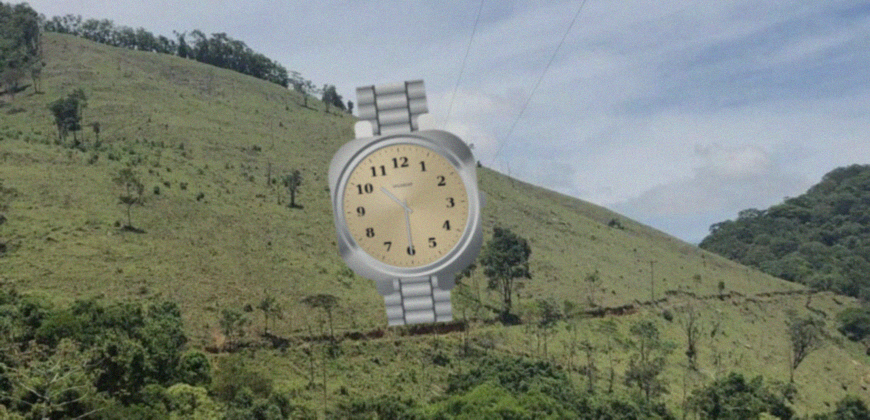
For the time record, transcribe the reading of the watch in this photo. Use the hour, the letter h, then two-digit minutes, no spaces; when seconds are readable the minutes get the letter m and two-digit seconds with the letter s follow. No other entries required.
10h30
